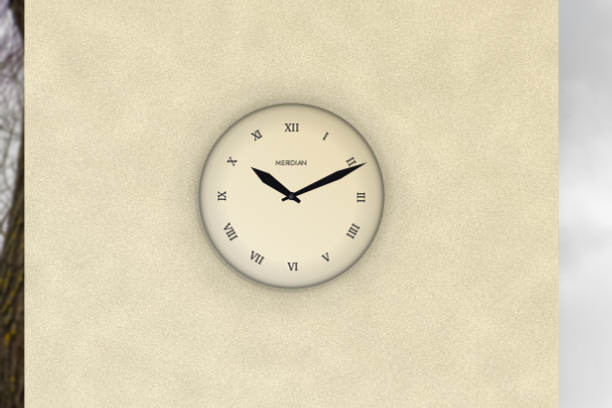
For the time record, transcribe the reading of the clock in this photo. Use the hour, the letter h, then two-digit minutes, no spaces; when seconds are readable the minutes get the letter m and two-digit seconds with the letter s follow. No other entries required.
10h11
